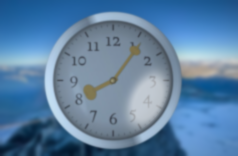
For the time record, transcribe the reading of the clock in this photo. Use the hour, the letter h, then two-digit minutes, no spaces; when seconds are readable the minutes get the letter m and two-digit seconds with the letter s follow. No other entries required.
8h06
